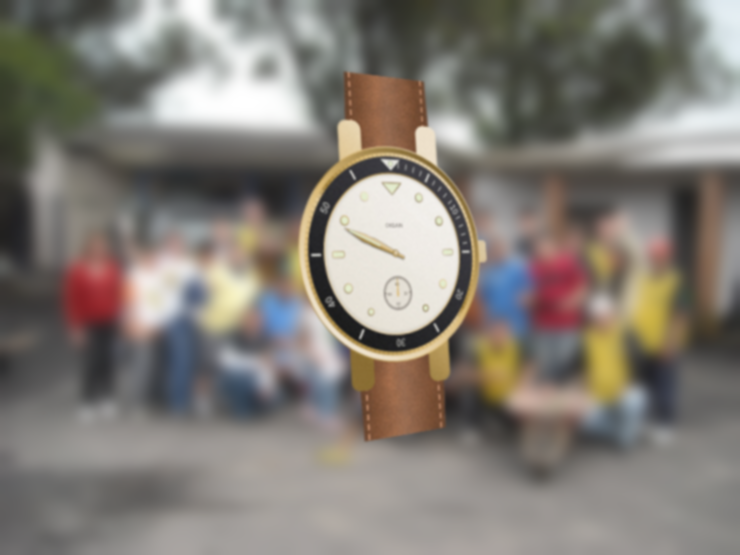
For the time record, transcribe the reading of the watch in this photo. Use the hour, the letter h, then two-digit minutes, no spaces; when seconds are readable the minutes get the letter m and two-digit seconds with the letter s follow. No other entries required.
9h49
